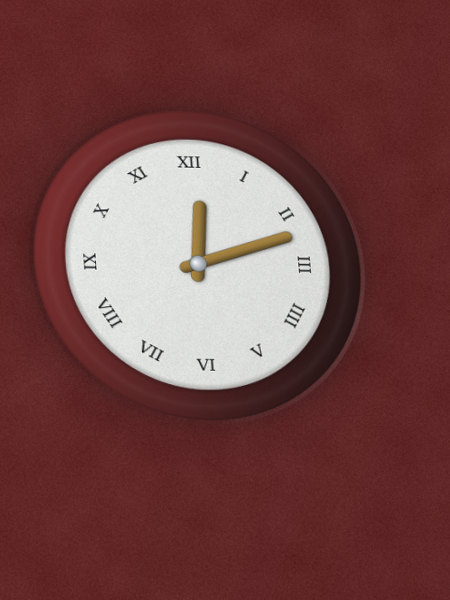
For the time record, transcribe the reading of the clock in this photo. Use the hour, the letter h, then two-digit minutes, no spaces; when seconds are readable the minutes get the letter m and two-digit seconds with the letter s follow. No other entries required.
12h12
